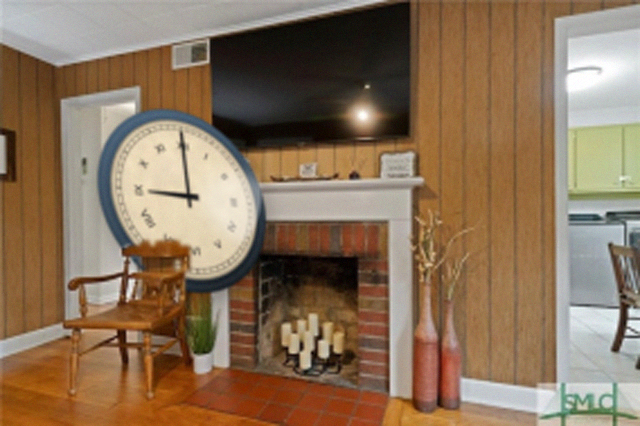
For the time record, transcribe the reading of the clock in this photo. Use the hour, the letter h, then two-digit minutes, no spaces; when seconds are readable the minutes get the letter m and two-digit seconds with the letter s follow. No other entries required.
9h00
